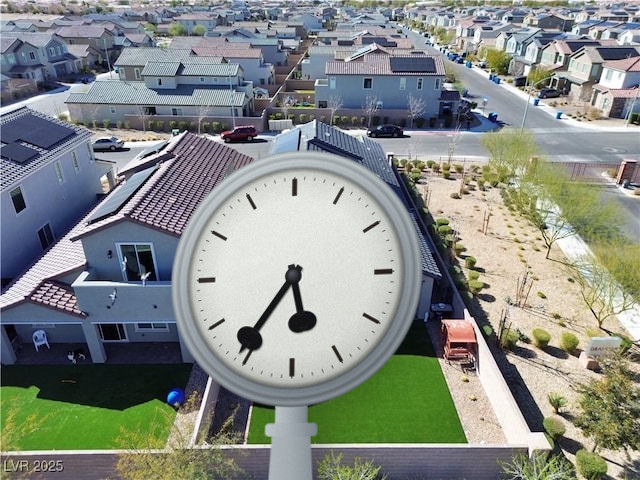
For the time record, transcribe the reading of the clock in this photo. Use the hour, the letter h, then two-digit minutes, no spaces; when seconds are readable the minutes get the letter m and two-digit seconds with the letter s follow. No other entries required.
5h36
